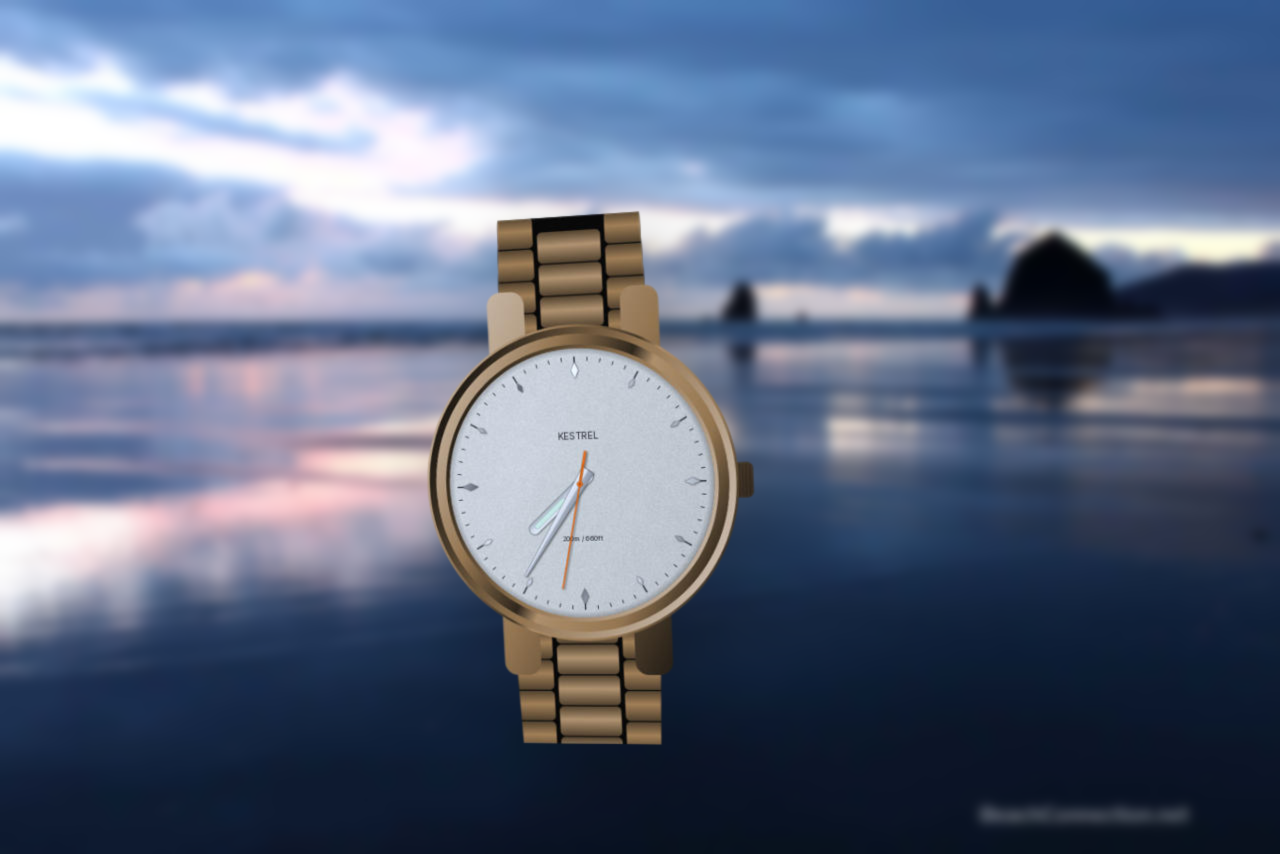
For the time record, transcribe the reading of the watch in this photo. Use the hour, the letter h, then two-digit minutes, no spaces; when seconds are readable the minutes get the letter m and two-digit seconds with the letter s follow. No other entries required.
7h35m32s
